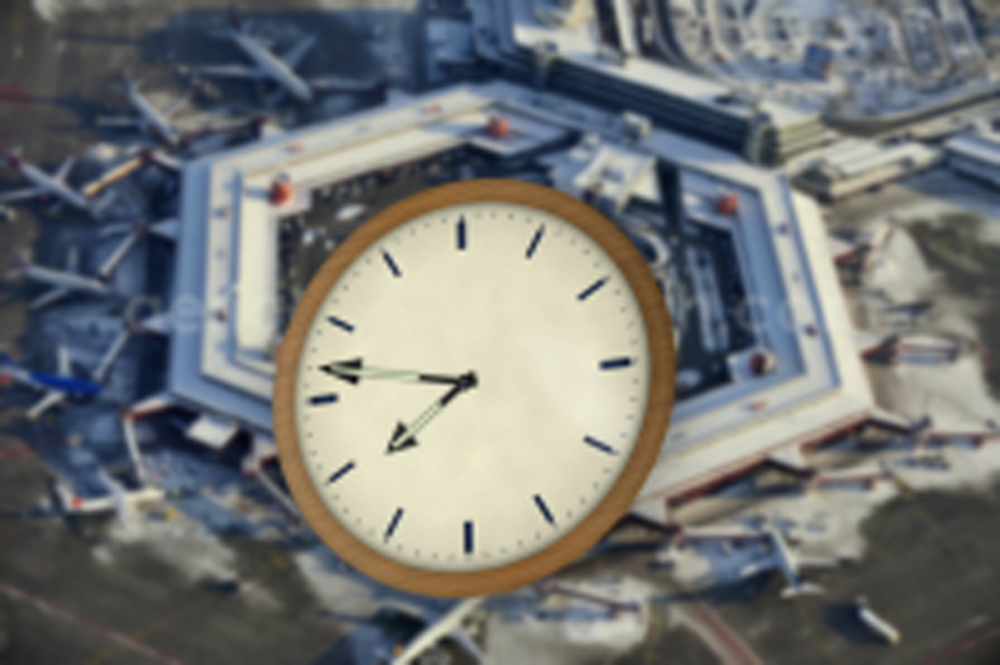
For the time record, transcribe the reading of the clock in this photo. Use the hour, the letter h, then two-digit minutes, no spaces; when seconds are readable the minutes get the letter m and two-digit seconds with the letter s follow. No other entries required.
7h47
